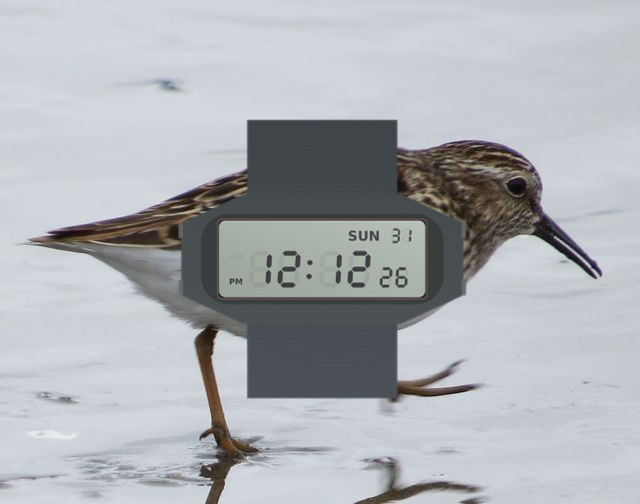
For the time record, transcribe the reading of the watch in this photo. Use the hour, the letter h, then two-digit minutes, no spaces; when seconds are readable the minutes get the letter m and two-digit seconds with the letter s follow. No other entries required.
12h12m26s
